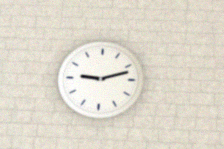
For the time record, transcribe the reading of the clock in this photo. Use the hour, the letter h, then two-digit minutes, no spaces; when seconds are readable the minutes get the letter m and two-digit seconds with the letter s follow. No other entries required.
9h12
